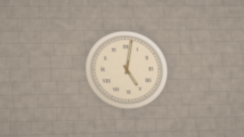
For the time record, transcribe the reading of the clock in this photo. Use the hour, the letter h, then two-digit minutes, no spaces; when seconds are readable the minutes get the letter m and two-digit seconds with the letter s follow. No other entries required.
5h02
